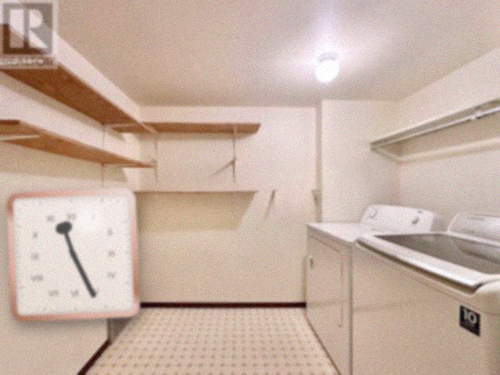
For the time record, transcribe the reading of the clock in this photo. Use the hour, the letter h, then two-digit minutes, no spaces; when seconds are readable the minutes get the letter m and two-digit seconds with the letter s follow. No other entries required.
11h26
